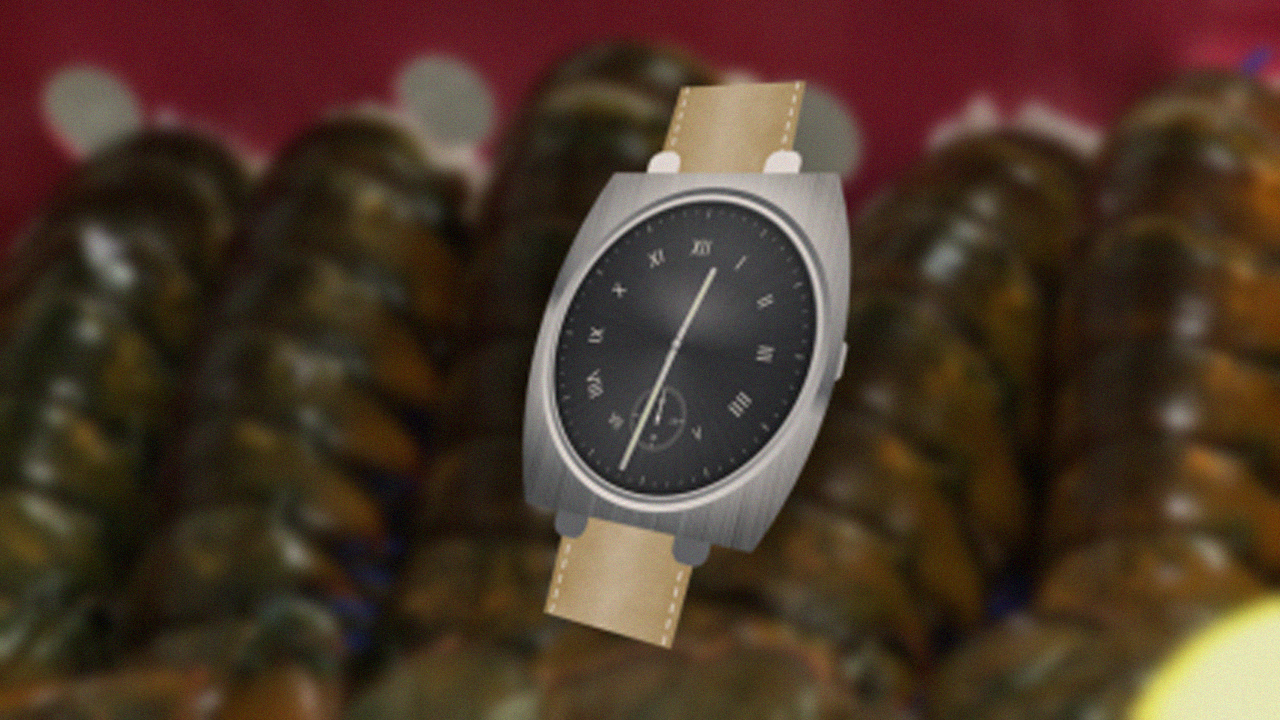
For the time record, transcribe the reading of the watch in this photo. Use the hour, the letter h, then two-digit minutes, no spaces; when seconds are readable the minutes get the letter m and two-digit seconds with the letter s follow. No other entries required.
12h32
